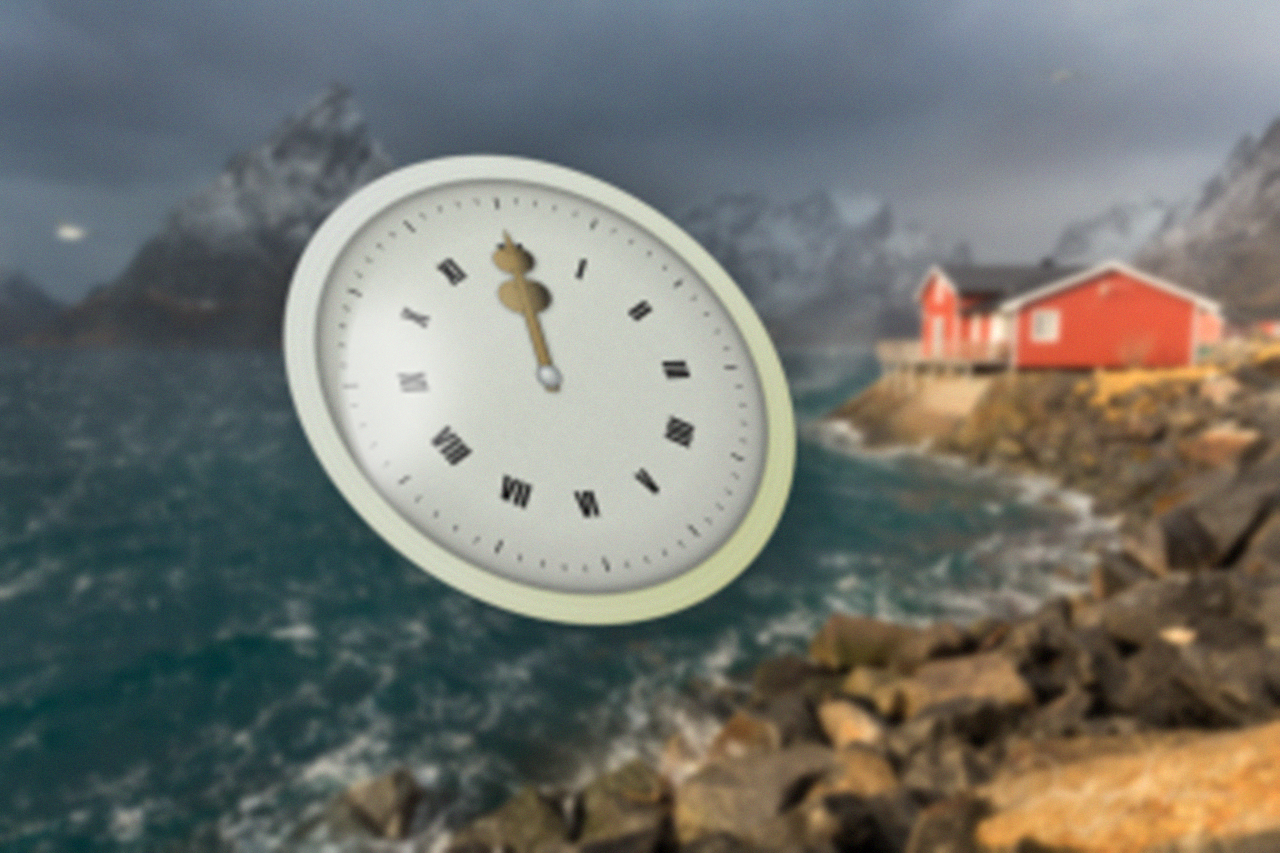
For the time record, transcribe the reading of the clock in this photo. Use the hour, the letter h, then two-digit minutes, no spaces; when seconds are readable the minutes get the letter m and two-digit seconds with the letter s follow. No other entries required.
12h00
